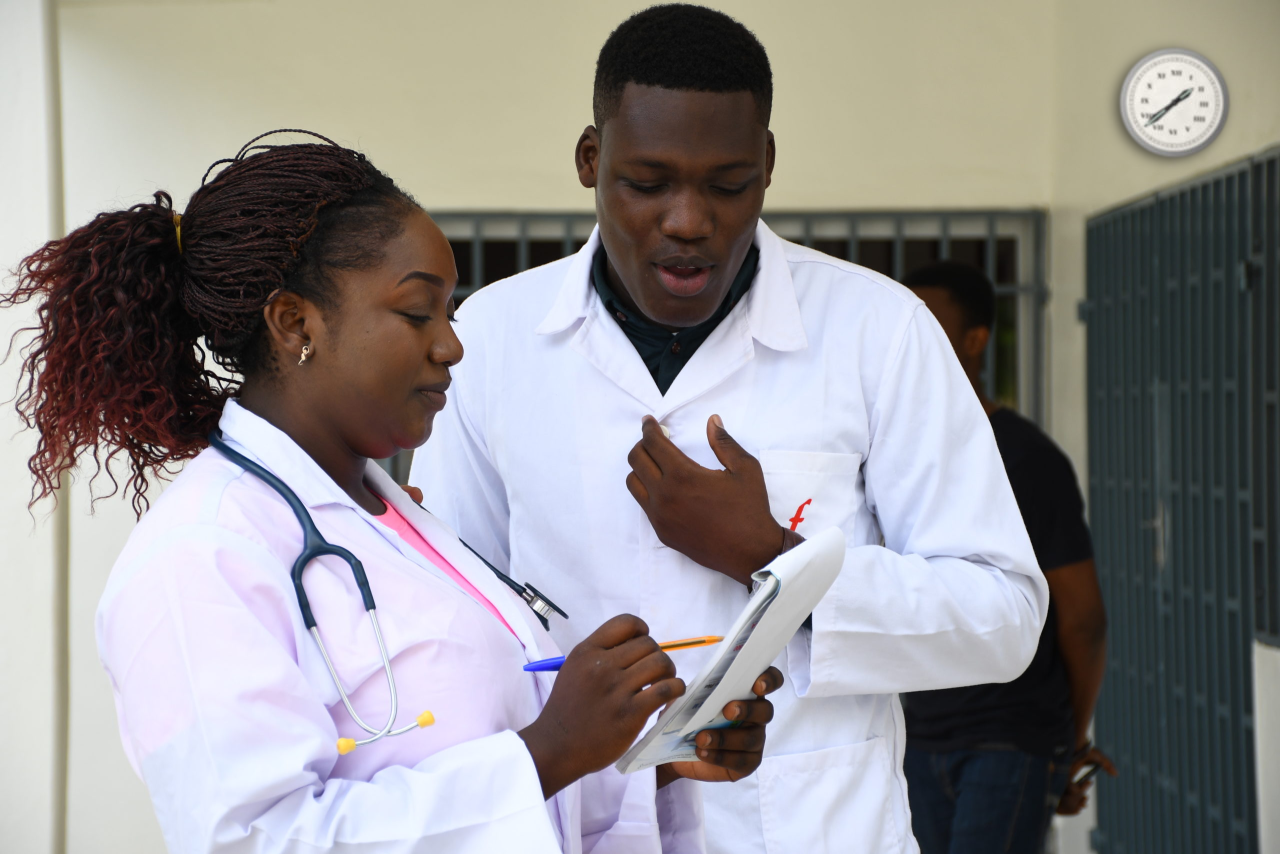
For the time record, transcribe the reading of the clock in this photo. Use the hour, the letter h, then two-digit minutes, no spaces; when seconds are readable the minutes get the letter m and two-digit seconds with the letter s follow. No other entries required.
1h38
